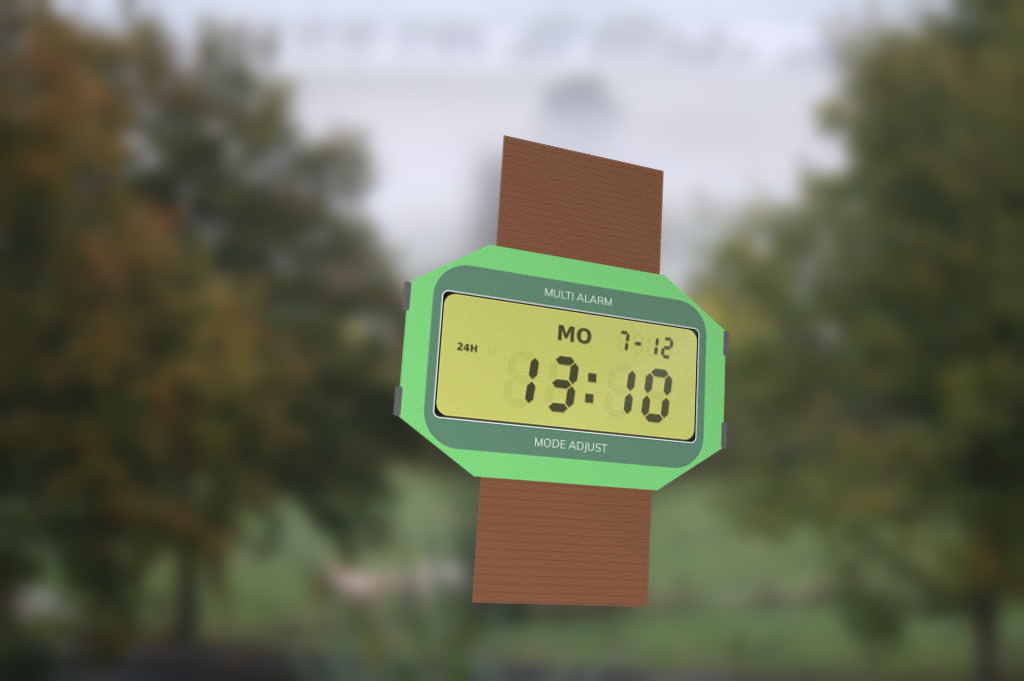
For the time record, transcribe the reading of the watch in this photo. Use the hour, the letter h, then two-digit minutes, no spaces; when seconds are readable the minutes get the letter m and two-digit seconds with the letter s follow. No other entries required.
13h10
